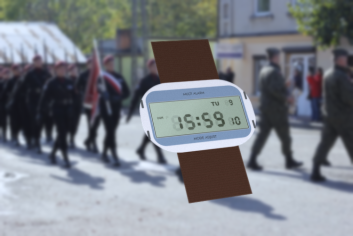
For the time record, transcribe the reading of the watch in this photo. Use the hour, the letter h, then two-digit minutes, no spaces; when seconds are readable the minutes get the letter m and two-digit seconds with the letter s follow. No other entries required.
15h59m10s
